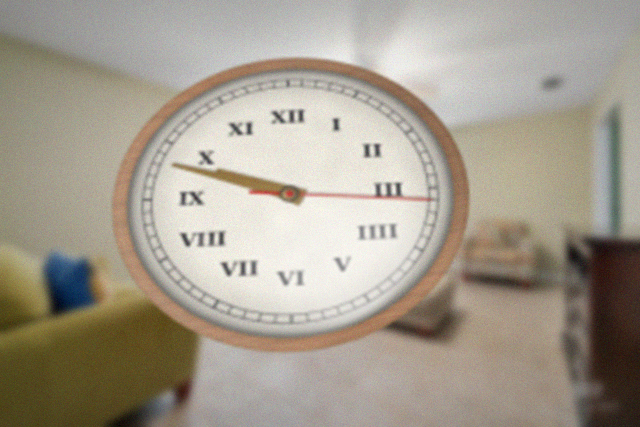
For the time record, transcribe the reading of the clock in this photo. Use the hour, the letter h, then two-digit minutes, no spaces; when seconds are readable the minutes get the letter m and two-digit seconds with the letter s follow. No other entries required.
9h48m16s
